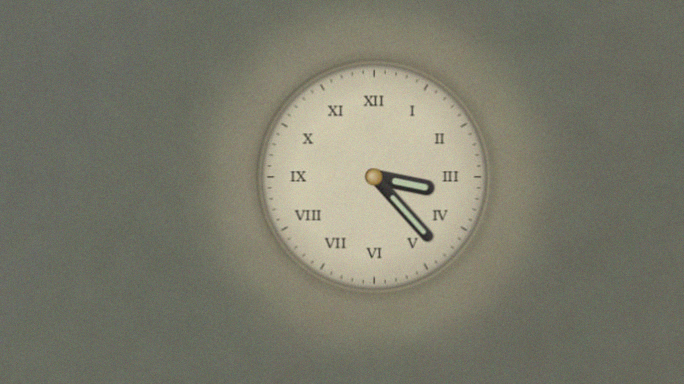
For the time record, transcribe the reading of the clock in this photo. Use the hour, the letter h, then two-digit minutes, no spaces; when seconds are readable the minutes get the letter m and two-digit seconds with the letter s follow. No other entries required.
3h23
